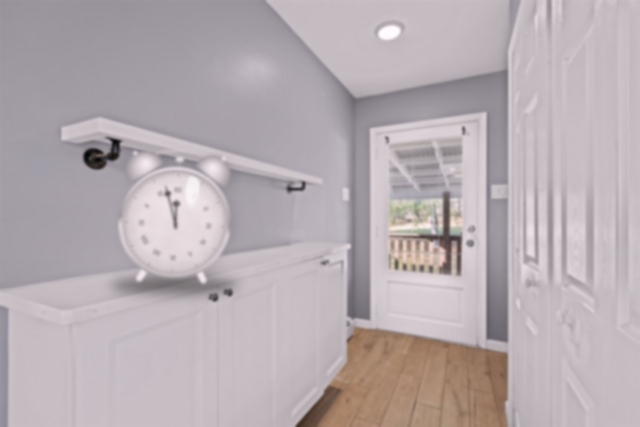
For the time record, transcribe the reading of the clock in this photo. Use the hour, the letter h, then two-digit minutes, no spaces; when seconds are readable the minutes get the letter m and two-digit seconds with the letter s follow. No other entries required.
11h57
